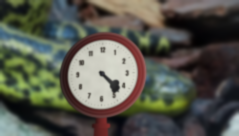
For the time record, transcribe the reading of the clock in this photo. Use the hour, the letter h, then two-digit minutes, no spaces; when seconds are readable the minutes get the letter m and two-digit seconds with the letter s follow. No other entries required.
4h23
